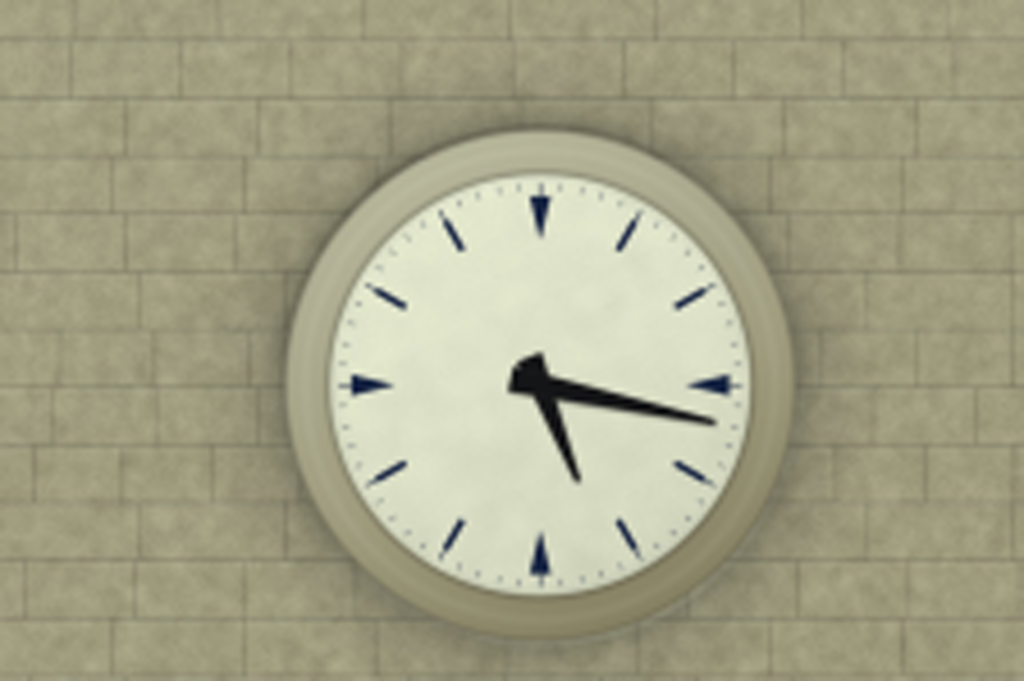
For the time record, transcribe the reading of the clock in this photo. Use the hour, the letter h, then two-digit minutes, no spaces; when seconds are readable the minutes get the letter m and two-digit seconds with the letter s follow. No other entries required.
5h17
